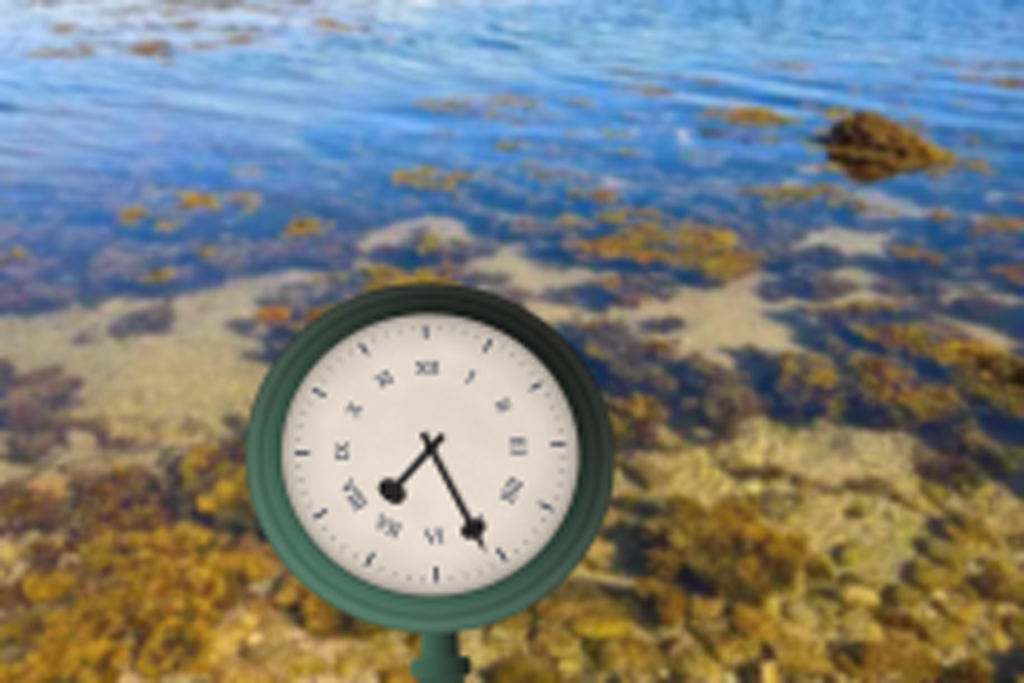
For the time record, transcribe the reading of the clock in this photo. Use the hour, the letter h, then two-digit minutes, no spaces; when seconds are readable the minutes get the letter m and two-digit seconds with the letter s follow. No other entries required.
7h26
